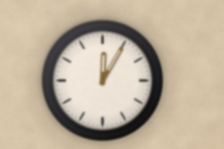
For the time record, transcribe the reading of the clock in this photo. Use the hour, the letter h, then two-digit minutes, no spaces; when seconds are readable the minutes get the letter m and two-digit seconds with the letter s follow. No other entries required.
12h05
